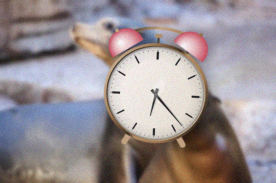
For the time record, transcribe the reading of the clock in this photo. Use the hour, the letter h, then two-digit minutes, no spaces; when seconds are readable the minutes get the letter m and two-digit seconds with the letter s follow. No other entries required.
6h23
